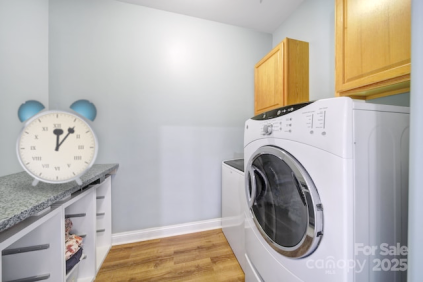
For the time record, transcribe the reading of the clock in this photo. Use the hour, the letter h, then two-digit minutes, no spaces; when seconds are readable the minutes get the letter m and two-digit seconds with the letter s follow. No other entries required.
12h06
